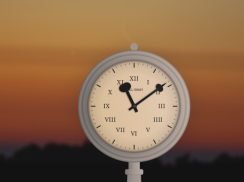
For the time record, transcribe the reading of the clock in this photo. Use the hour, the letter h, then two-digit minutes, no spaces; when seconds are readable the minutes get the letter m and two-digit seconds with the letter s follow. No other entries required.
11h09
